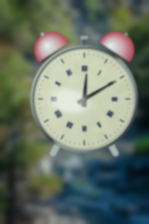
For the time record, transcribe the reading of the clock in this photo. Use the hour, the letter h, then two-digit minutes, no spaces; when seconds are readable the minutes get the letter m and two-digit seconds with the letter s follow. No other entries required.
12h10
